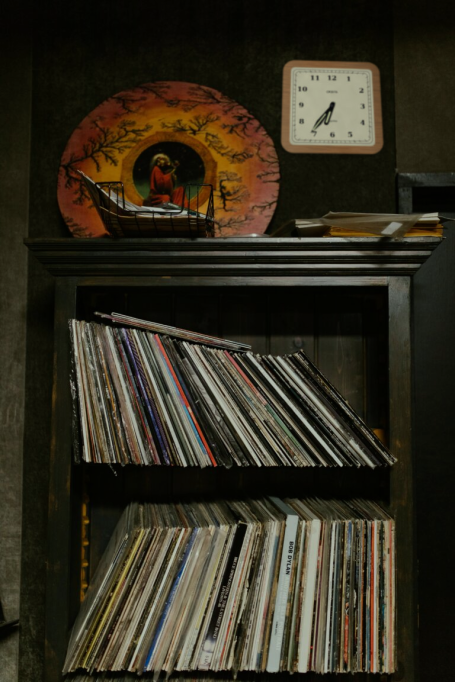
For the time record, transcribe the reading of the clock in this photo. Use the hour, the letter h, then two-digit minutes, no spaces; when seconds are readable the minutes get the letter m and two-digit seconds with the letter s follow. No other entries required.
6h36
